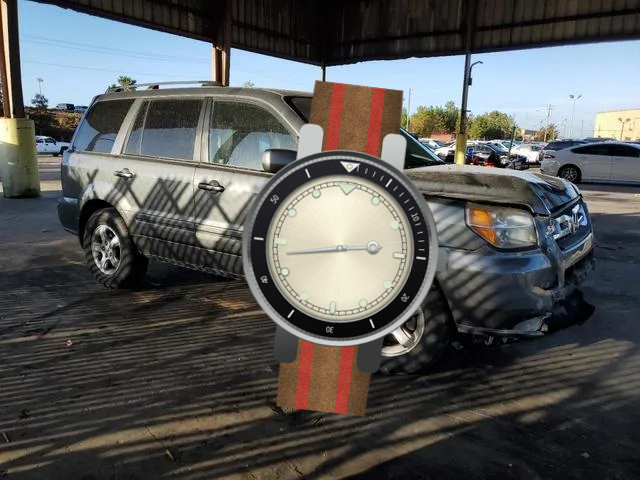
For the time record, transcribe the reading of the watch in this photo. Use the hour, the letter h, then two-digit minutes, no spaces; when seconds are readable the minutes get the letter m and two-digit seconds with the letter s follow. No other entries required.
2h43
